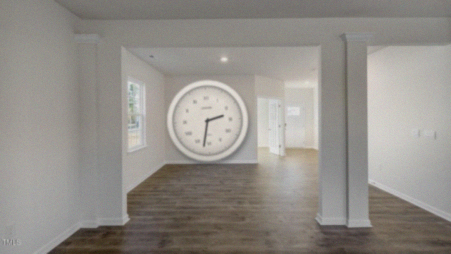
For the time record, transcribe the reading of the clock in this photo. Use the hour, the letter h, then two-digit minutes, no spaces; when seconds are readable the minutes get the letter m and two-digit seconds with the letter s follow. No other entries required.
2h32
